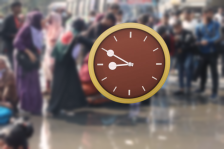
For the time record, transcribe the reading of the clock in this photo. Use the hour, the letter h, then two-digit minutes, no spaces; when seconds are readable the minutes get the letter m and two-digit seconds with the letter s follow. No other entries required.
8h50
